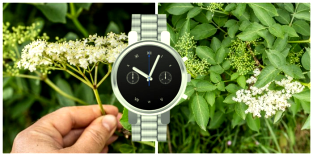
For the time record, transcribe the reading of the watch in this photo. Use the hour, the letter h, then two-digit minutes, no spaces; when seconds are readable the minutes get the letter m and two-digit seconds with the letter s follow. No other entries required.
10h04
